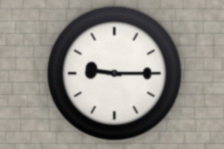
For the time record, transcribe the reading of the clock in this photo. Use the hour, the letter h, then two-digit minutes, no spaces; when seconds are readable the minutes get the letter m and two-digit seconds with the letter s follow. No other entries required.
9h15
